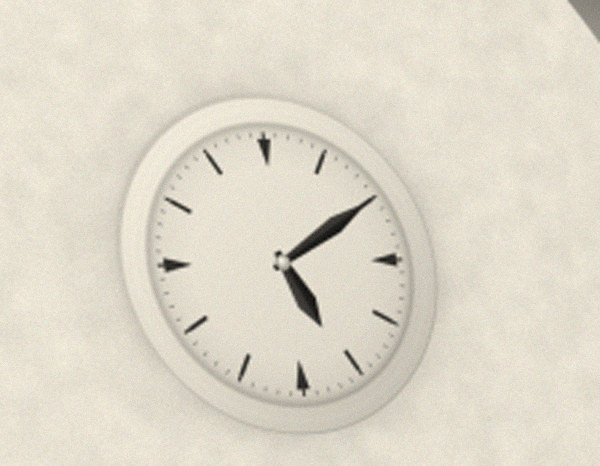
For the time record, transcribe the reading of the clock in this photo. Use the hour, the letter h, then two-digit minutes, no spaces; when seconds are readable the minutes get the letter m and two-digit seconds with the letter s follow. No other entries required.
5h10
